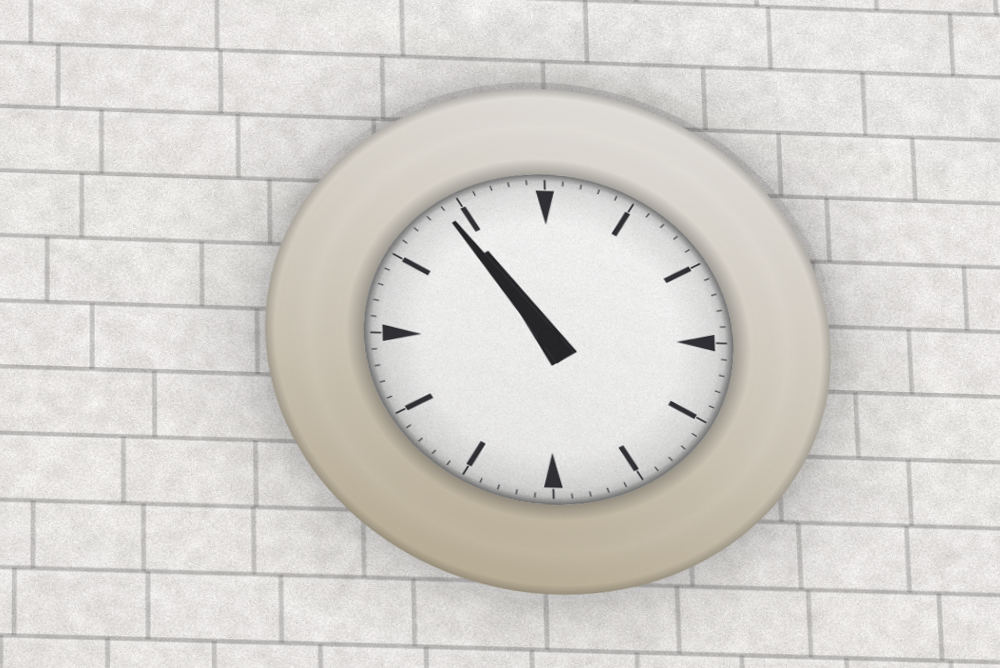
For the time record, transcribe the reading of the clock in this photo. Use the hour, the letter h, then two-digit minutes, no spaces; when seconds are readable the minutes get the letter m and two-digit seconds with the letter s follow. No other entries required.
10h54
